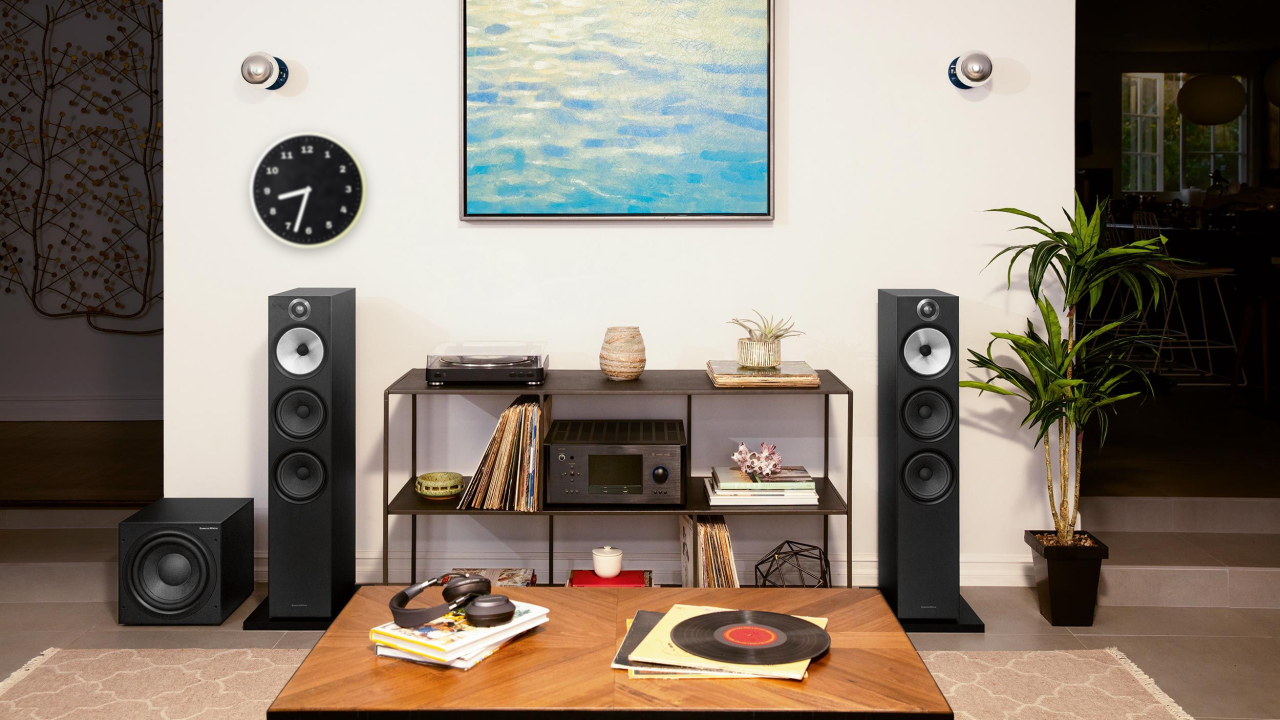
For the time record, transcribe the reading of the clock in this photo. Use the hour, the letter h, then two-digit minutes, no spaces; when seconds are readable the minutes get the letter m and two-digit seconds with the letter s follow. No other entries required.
8h33
